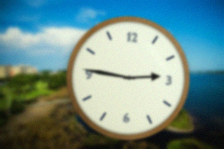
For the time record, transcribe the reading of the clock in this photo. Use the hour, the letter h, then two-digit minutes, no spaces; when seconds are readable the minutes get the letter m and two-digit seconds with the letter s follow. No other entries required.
2h46
